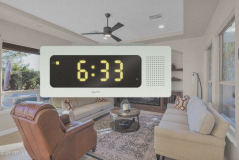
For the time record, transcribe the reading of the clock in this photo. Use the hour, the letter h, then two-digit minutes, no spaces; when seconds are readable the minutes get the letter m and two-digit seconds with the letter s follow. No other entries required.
6h33
